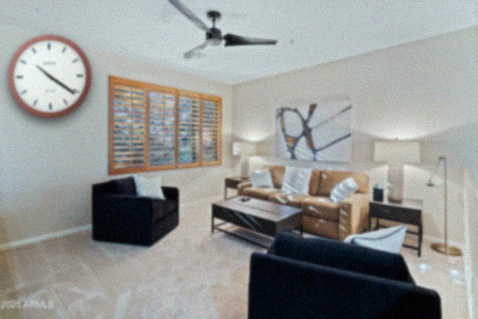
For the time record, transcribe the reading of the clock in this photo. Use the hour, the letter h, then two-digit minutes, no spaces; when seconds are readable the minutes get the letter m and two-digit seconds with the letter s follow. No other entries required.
10h21
